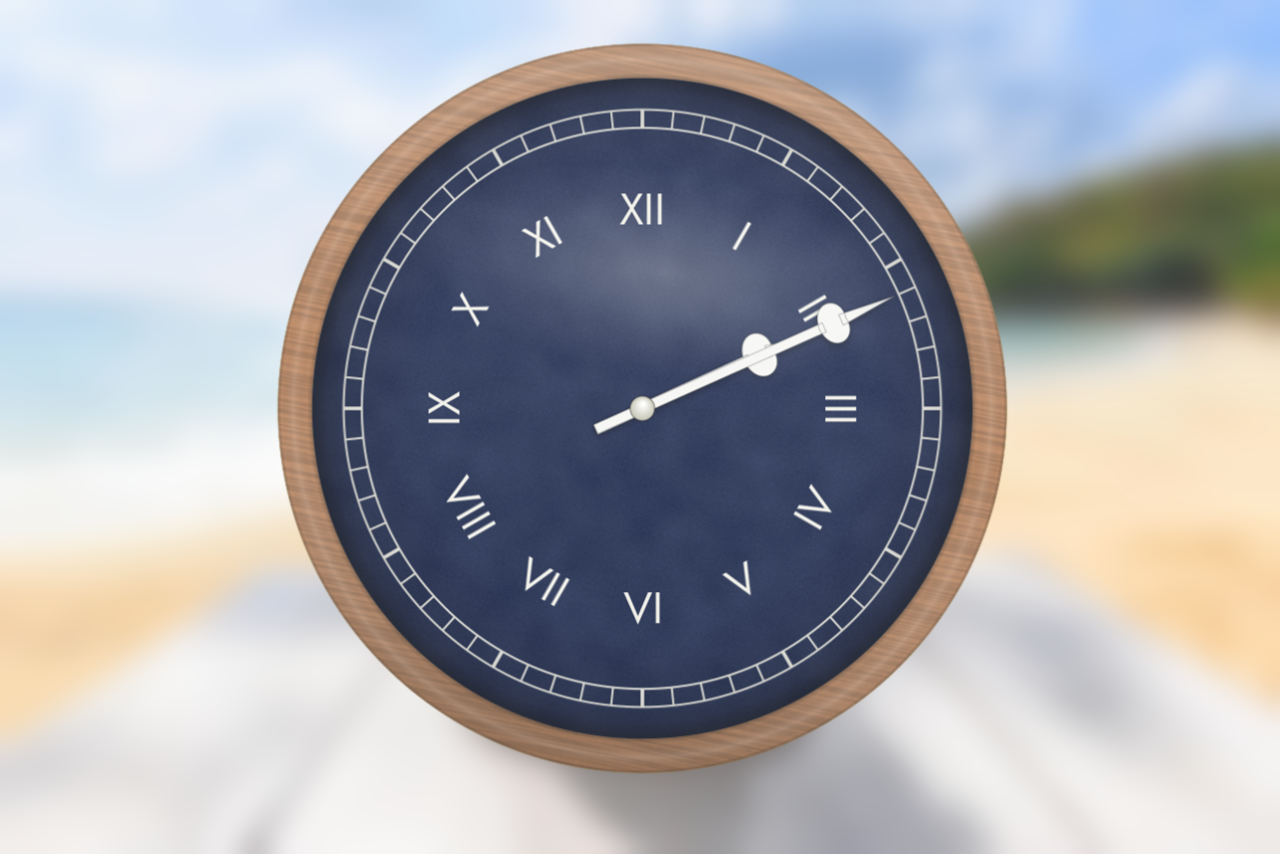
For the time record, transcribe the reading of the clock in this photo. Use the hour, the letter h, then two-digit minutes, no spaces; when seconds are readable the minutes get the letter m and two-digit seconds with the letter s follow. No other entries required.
2h11
